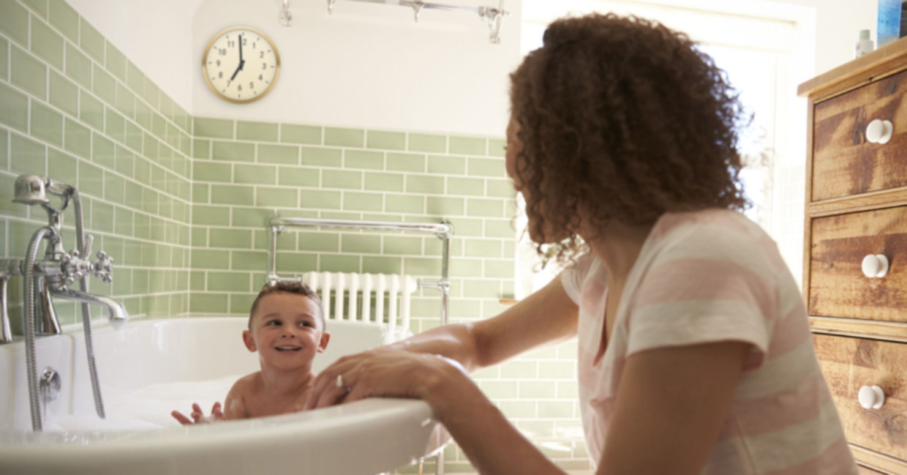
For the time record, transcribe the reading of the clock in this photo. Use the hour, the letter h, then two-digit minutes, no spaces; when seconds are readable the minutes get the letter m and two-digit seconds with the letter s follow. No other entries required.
6h59
